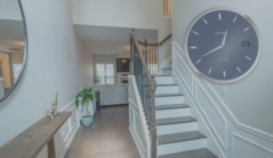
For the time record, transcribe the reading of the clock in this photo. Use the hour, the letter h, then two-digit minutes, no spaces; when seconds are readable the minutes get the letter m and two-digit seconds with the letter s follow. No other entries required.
12h41
